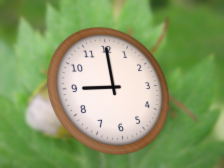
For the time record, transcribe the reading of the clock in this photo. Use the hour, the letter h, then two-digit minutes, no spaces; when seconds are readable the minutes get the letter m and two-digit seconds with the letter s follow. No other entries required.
9h00
